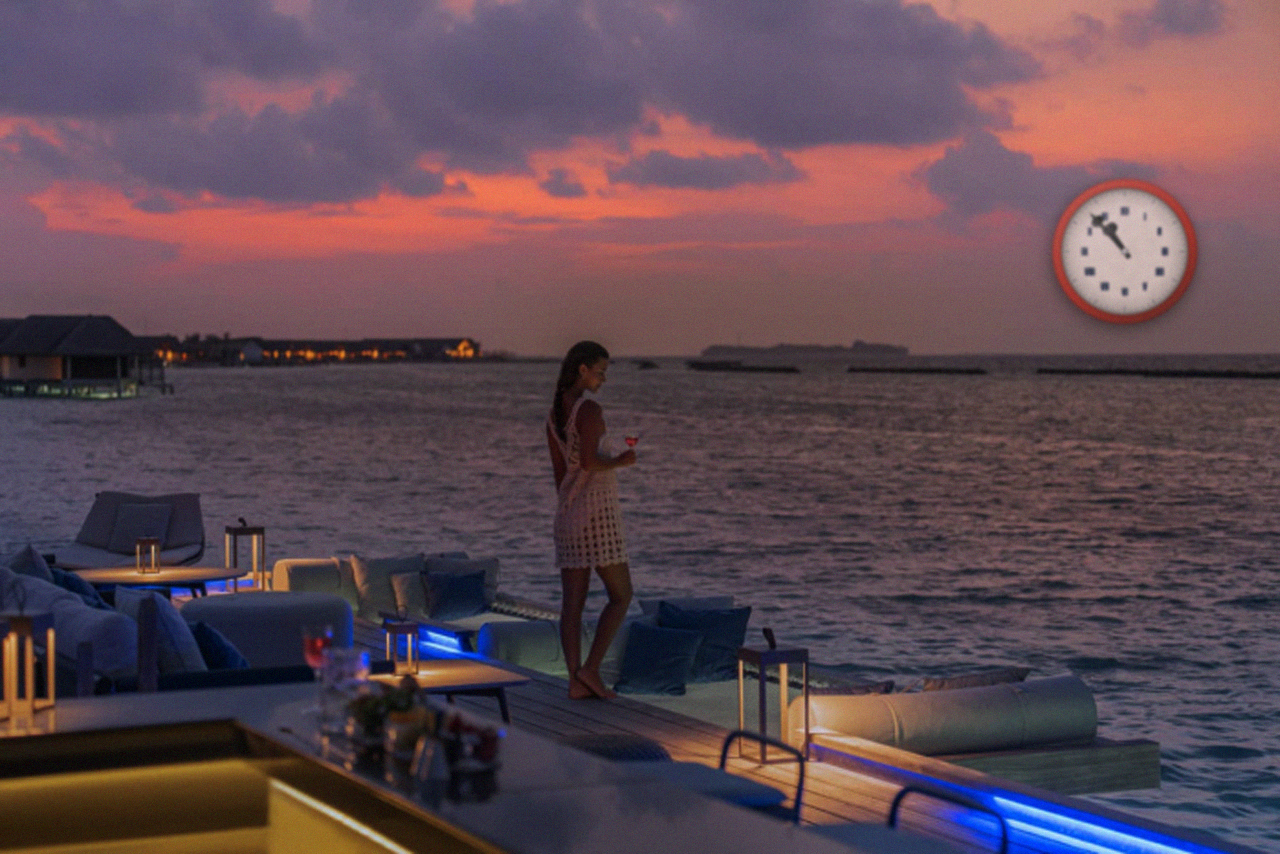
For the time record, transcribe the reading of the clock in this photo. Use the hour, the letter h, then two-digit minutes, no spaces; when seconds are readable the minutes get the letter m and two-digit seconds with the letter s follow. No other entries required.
10h53
